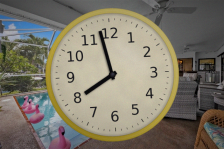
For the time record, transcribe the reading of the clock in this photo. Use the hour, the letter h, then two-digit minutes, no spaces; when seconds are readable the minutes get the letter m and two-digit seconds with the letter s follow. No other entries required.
7h58
